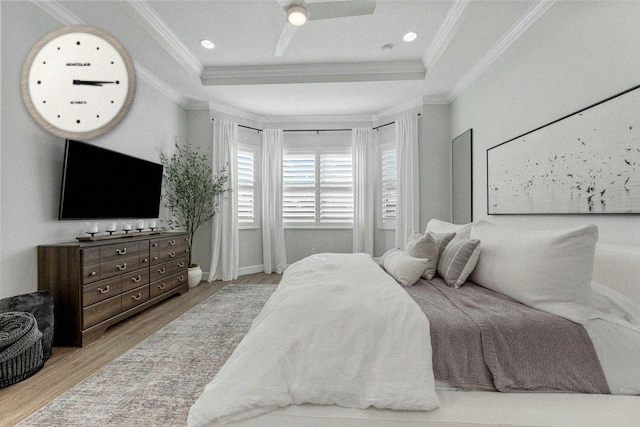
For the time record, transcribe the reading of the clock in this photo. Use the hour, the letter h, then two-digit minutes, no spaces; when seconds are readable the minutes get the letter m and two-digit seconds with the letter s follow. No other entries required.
3h15
